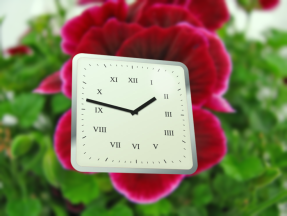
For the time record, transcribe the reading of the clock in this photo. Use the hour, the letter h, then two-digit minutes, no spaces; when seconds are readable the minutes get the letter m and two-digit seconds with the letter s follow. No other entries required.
1h47
